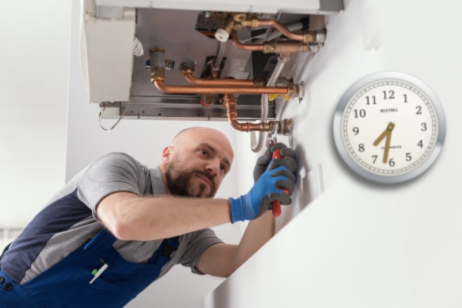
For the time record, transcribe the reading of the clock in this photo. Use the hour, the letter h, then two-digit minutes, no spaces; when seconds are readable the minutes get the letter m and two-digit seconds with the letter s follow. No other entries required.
7h32
